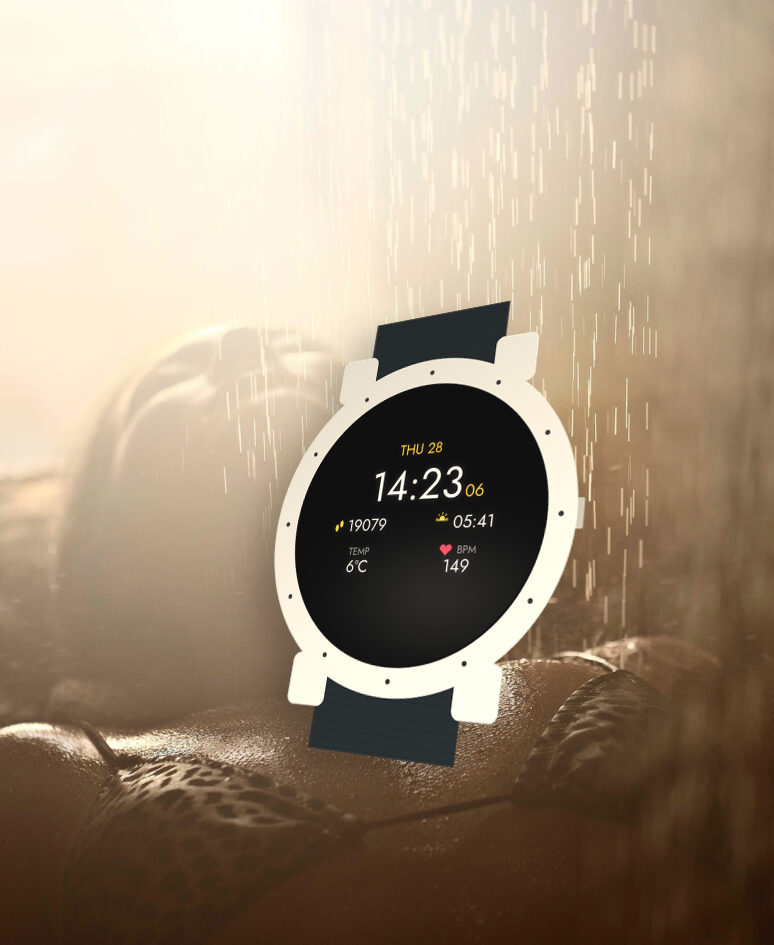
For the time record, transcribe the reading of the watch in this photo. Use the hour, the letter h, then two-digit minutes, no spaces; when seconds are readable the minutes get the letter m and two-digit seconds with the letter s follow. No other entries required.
14h23m06s
